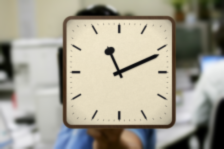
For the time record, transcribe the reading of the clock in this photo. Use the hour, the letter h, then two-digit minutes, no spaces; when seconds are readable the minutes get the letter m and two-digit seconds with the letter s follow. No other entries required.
11h11
